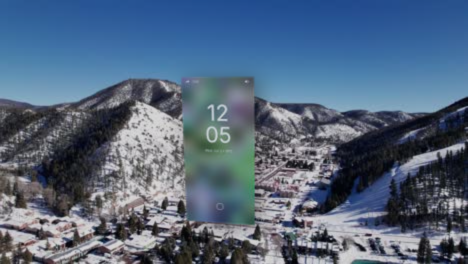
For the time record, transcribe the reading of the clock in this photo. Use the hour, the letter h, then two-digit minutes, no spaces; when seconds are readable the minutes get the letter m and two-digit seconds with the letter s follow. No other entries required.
12h05
